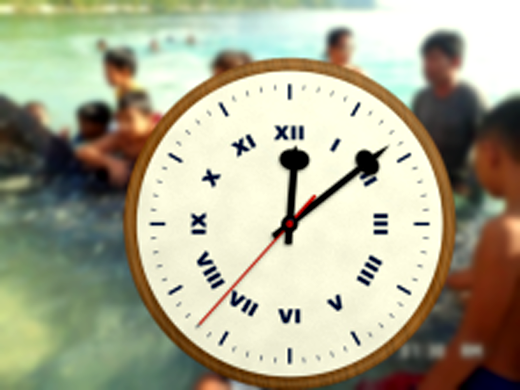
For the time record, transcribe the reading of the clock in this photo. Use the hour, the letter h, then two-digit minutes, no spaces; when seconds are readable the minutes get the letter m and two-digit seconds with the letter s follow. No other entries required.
12h08m37s
